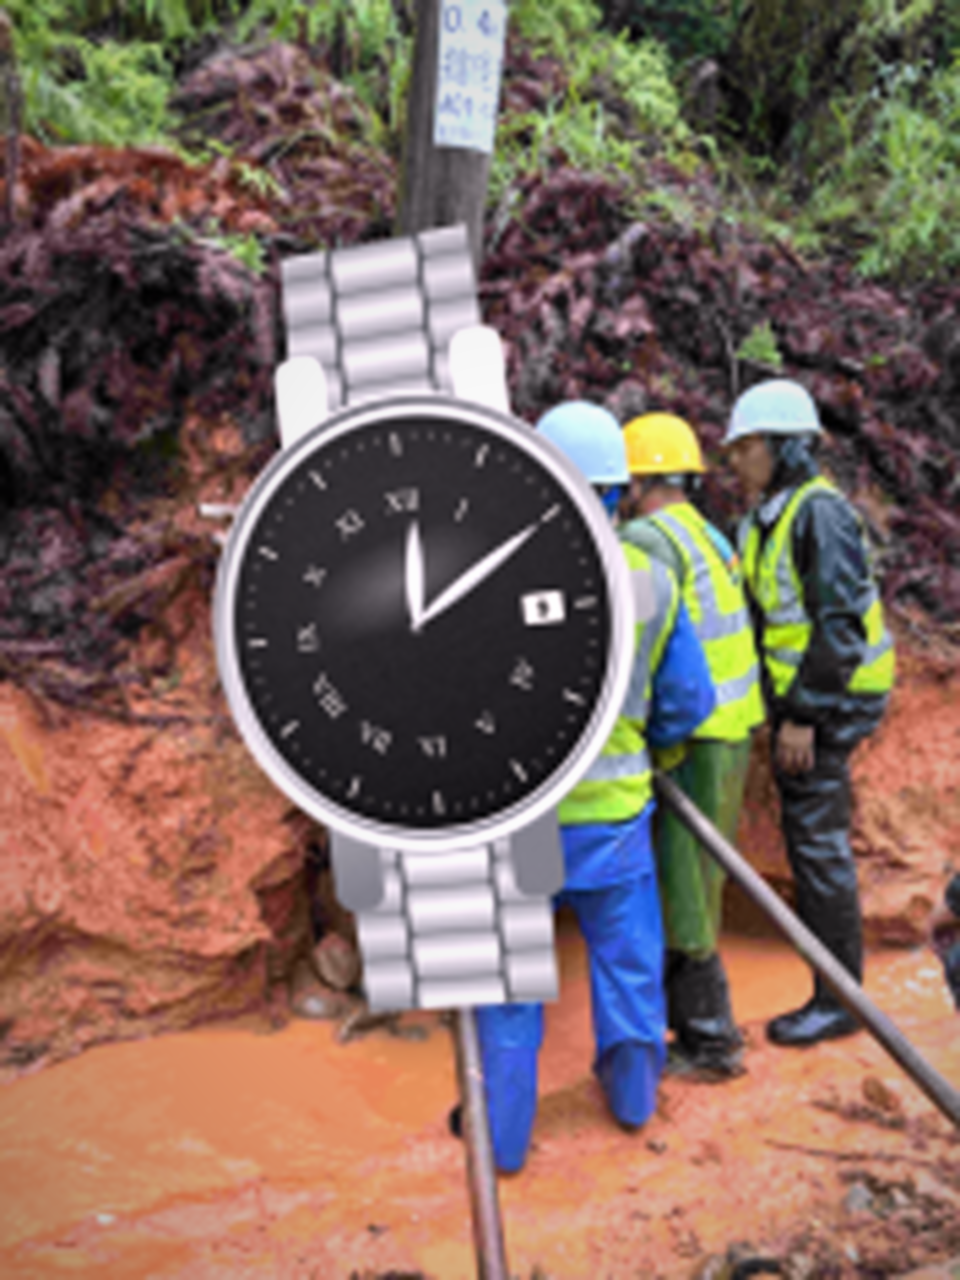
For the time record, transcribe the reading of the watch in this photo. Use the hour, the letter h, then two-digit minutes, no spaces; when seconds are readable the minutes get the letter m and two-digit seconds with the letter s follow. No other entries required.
12h10
